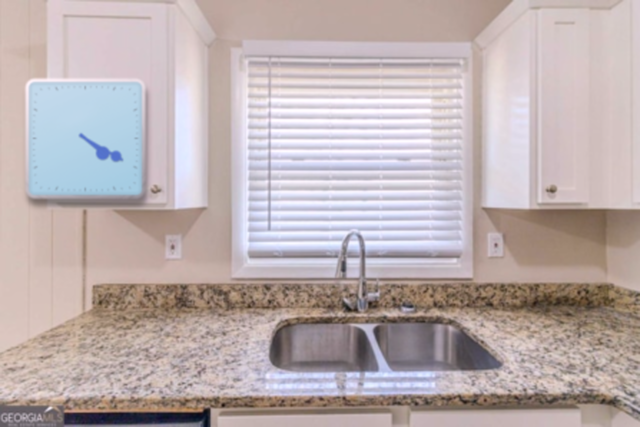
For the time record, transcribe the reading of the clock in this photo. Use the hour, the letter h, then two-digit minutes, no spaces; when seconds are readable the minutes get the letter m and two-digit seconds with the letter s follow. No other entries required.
4h20
